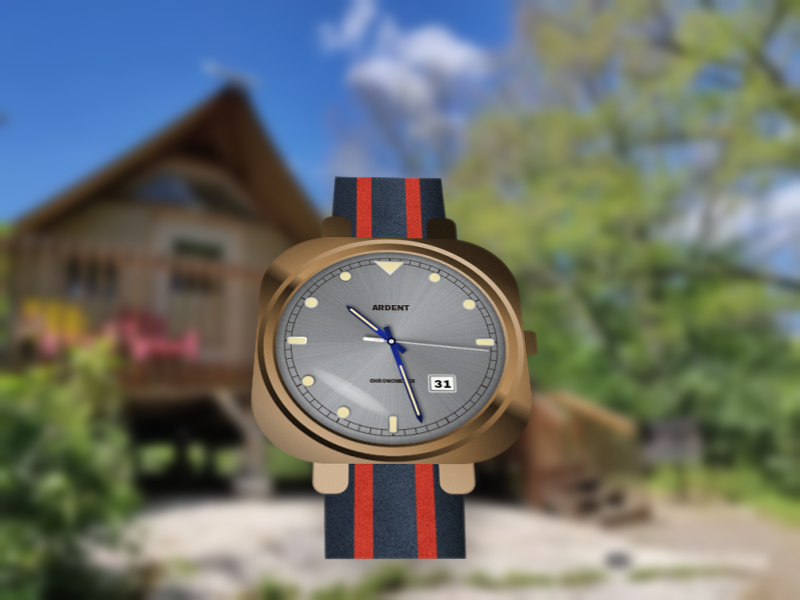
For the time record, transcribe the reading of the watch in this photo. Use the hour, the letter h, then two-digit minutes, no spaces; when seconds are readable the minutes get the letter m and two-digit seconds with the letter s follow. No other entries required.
10h27m16s
